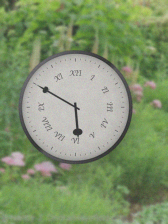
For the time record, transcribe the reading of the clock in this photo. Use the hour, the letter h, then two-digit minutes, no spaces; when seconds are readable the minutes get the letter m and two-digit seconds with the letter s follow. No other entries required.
5h50
